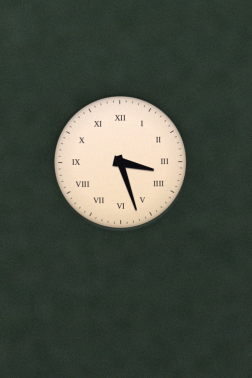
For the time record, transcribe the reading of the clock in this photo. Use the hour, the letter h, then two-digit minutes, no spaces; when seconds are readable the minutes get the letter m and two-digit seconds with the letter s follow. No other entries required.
3h27
